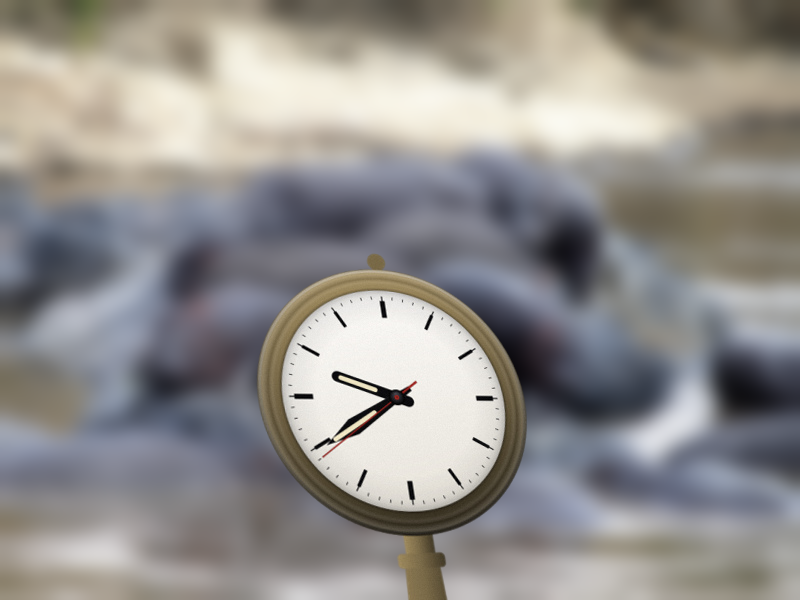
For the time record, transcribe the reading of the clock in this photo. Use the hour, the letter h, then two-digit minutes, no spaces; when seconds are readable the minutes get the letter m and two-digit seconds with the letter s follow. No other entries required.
9h39m39s
